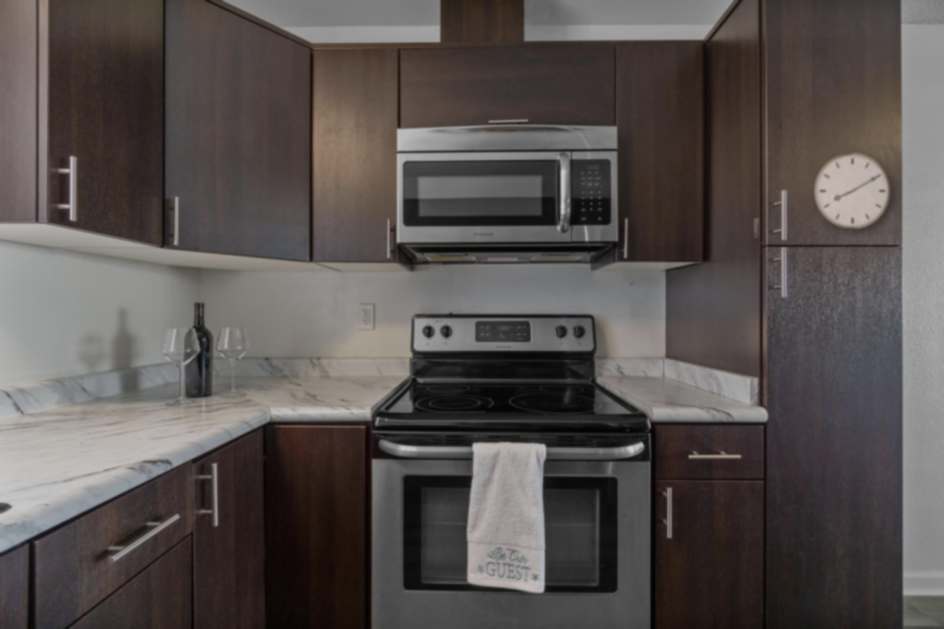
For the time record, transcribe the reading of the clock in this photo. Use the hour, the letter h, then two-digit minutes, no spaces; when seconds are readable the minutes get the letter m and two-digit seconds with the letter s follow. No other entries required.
8h10
